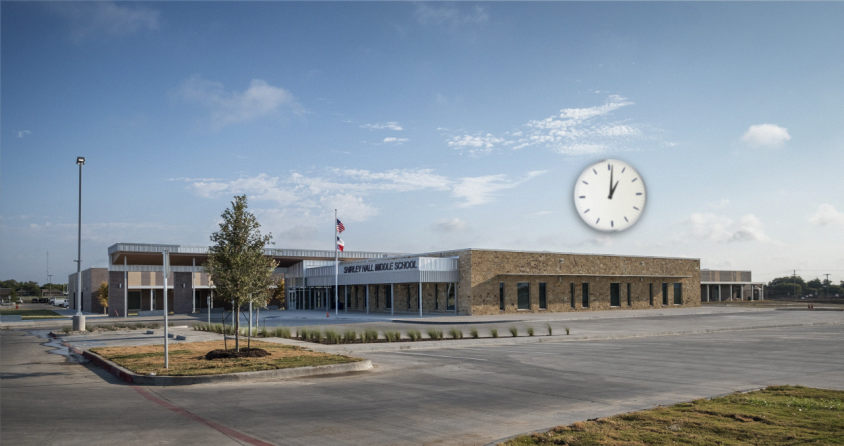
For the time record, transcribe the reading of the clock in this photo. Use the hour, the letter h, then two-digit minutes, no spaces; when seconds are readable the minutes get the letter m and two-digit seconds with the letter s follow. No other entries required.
1h01
